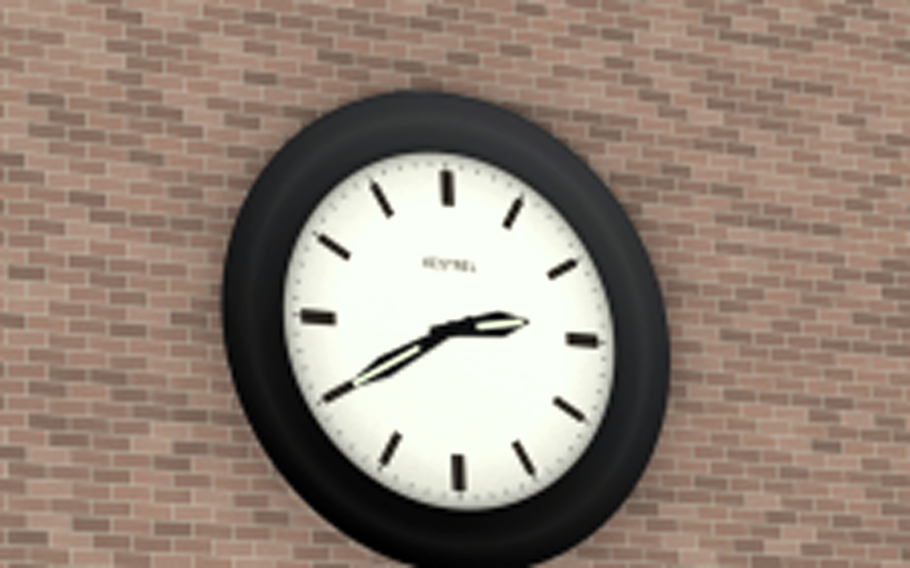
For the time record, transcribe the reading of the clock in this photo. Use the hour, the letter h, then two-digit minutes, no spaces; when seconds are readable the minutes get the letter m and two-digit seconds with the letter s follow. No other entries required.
2h40
